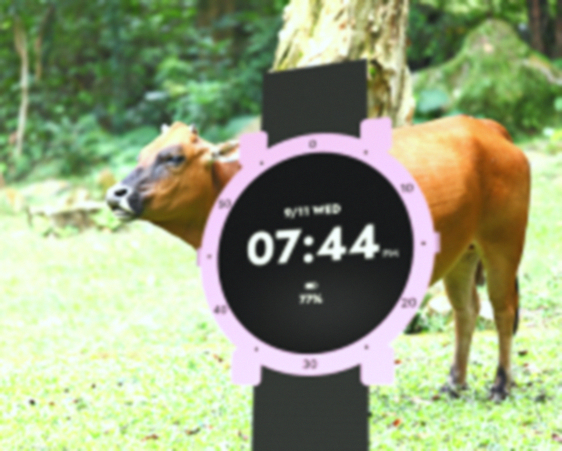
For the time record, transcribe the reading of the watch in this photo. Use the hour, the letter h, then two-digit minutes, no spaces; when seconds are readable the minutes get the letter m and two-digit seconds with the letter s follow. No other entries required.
7h44
